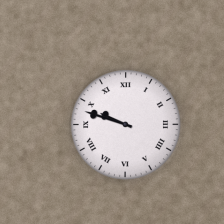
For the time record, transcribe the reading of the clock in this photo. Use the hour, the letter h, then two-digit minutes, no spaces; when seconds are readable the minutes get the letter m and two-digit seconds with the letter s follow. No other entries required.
9h48
